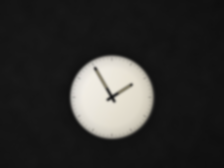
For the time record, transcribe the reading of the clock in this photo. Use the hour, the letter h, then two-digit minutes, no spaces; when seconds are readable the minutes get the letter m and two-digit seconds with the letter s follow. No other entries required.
1h55
